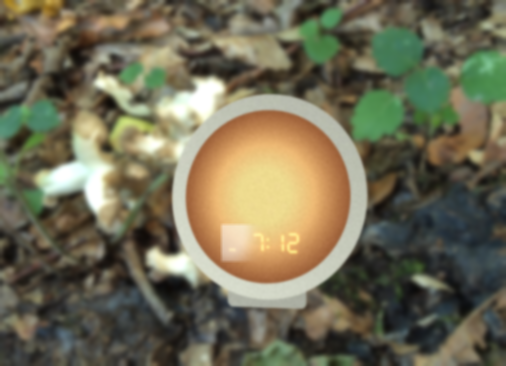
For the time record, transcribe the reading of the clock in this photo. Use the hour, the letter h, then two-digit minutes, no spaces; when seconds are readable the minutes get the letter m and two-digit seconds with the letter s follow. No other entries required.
7h12
